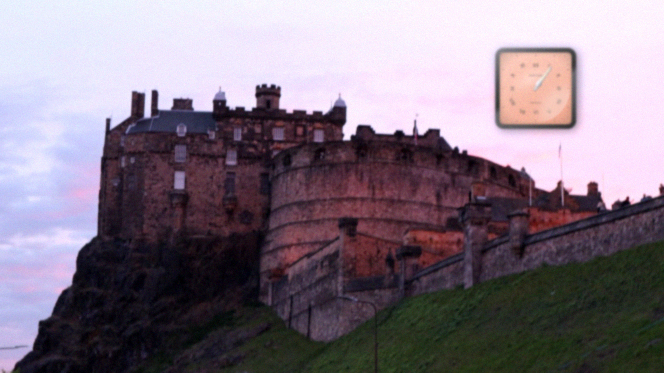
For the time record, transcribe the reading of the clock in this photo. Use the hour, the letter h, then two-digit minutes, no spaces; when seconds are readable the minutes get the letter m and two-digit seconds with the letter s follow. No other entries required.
1h06
